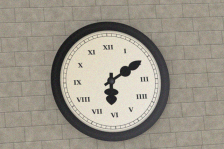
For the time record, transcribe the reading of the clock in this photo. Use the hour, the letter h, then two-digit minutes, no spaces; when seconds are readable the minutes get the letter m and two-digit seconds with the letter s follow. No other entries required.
6h10
